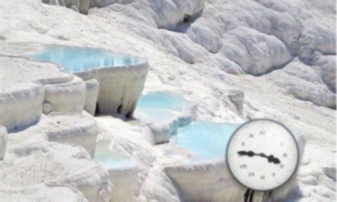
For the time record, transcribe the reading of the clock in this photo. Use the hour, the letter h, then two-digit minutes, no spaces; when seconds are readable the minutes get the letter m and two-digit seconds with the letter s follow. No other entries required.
3h46
